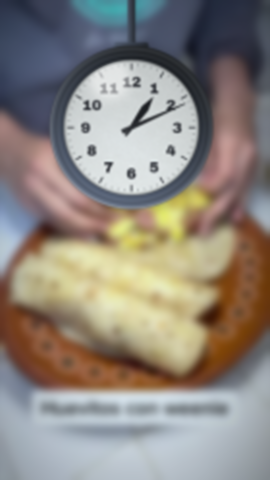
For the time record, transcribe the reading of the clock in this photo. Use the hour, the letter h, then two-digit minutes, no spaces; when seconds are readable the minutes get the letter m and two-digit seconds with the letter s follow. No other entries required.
1h11
